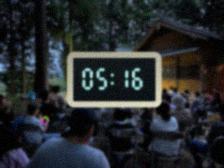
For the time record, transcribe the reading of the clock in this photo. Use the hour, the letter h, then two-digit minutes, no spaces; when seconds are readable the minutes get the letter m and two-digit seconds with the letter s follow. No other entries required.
5h16
